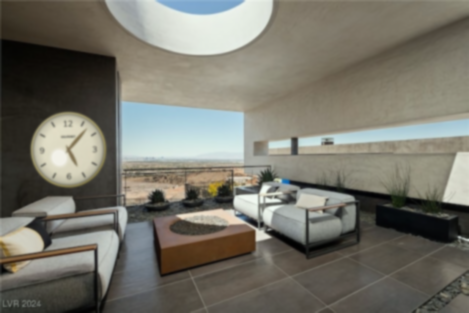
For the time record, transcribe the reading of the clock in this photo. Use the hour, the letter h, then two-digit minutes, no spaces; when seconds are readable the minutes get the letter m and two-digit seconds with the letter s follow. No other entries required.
5h07
